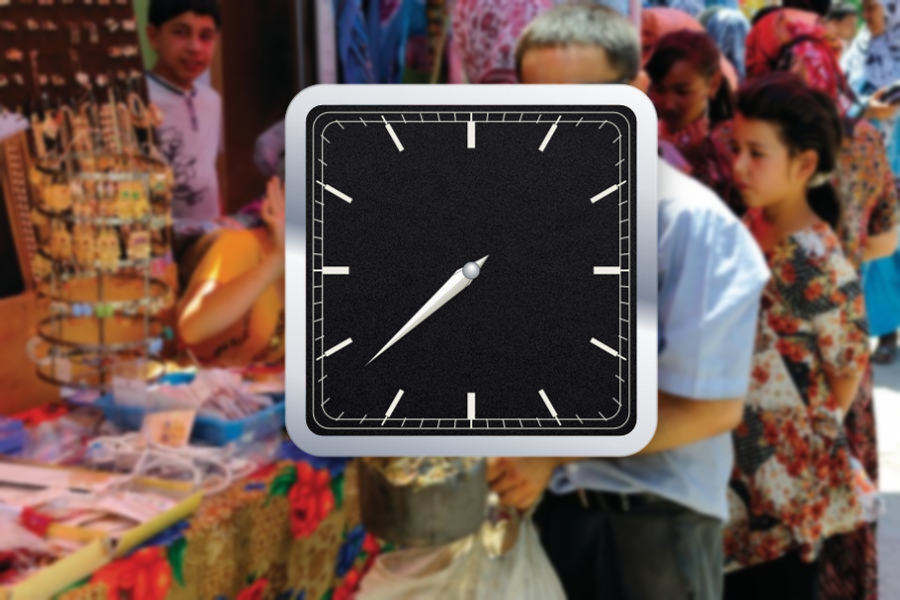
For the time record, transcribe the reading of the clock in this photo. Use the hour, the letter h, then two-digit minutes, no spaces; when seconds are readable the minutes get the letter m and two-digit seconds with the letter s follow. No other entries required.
7h38
